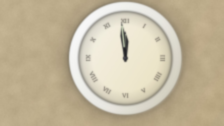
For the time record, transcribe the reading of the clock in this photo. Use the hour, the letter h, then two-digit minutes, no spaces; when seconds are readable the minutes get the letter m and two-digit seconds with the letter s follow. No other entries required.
11h59
